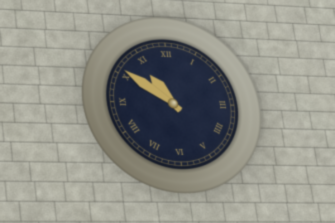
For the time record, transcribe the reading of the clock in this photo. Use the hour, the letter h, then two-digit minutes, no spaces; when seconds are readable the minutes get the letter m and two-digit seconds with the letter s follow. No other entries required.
10h51
